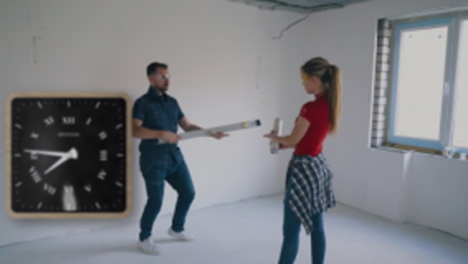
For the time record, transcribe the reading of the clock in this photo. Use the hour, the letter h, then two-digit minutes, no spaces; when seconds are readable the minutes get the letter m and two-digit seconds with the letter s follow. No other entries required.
7h46
